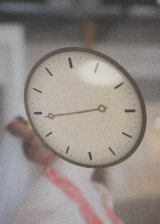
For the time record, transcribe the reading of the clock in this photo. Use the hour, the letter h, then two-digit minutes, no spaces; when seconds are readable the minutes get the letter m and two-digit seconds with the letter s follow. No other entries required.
2h44
